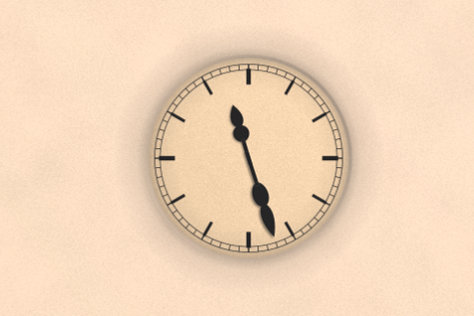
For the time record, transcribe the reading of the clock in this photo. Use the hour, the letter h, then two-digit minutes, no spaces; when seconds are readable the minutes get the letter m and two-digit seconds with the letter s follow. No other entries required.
11h27
